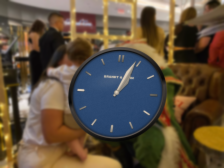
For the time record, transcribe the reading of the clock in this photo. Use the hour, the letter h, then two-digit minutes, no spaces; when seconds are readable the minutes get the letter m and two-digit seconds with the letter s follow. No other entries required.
1h04
